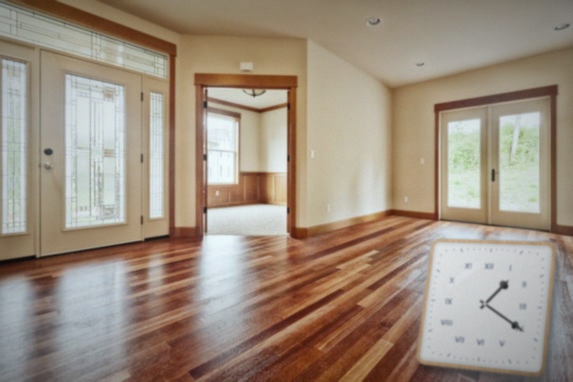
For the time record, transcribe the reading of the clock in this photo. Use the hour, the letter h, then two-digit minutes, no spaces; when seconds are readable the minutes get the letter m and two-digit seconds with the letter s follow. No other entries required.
1h20
